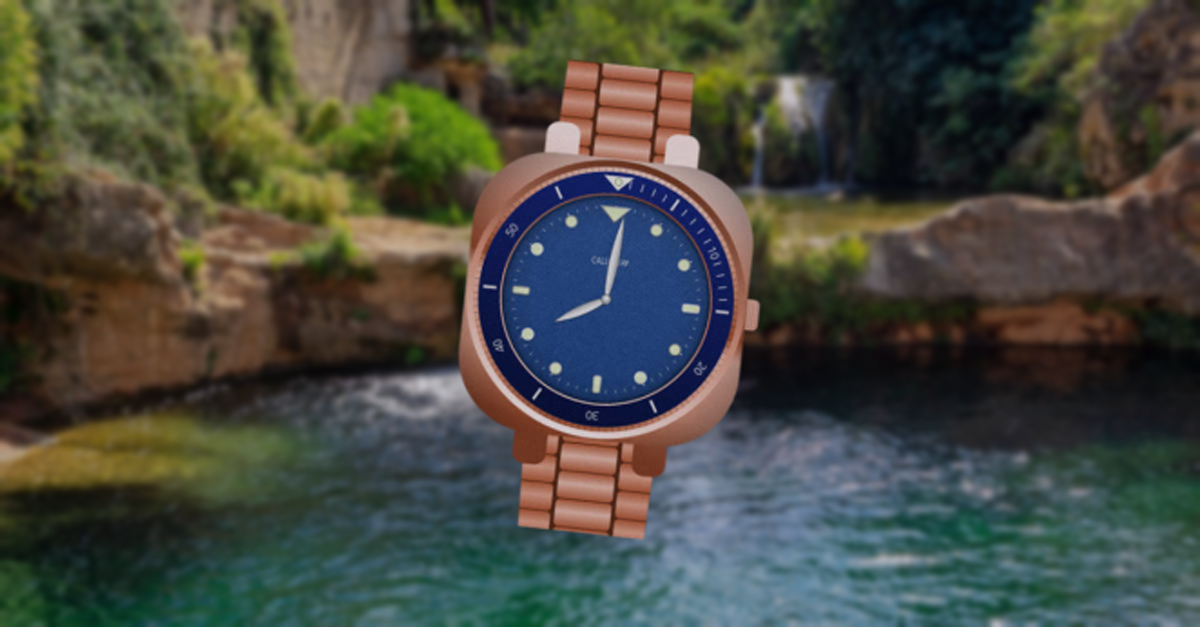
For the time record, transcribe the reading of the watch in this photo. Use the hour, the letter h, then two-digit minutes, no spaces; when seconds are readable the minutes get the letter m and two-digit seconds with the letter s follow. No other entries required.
8h01
